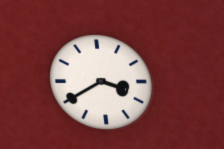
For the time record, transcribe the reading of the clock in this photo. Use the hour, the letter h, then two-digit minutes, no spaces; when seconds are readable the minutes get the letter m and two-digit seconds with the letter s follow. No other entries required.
3h40
